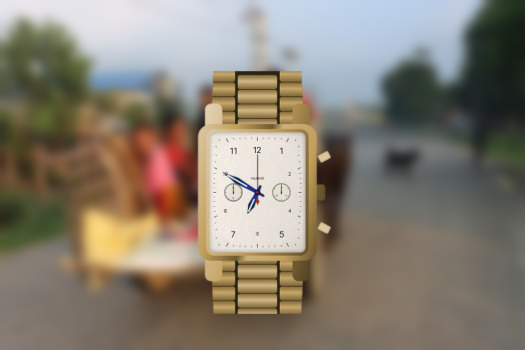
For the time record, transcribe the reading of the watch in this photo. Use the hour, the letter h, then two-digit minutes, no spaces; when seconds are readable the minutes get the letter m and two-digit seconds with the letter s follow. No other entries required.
6h50
